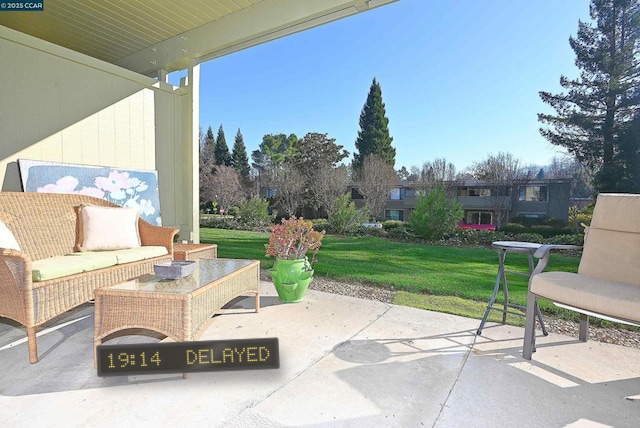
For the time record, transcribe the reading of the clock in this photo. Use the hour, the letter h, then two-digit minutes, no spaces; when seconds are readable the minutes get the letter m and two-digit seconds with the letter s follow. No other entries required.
19h14
